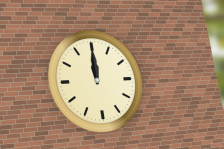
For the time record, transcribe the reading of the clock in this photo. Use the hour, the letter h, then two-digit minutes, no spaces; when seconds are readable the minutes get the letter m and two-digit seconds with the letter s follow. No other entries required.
12h00
